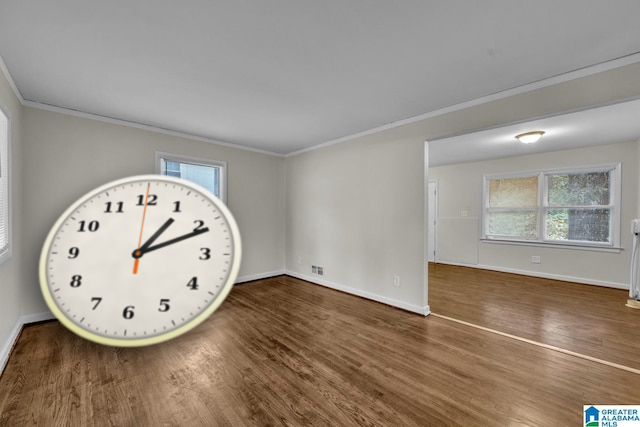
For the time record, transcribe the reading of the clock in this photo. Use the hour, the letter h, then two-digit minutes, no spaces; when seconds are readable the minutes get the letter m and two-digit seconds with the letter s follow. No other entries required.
1h11m00s
